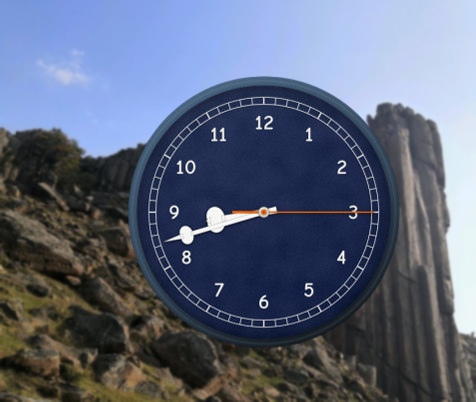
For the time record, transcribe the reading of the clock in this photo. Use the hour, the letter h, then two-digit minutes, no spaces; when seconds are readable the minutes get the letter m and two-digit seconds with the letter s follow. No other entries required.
8h42m15s
